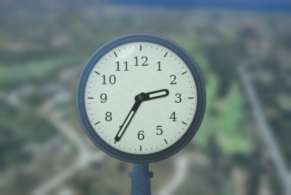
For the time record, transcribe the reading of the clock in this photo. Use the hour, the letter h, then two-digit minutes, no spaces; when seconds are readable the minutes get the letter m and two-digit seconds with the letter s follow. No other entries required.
2h35
